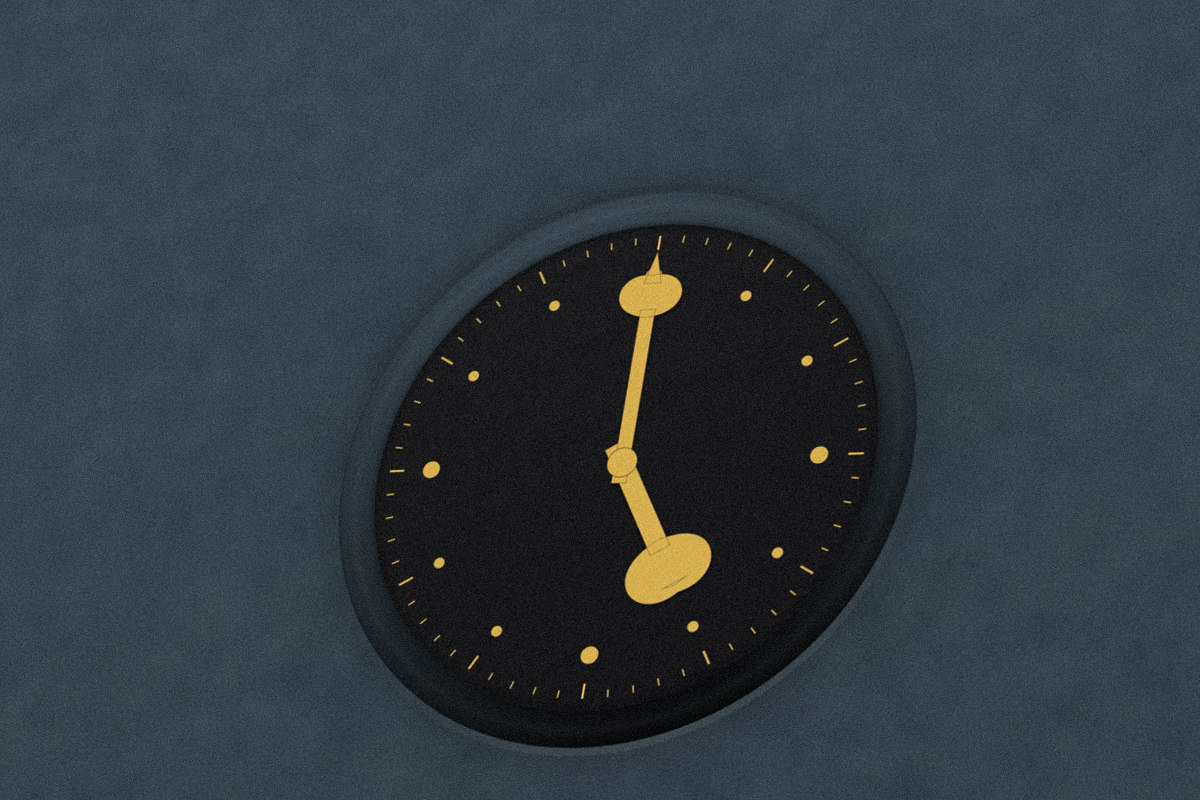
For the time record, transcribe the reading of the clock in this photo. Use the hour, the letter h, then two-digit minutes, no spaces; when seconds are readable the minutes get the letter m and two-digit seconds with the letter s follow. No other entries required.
5h00
